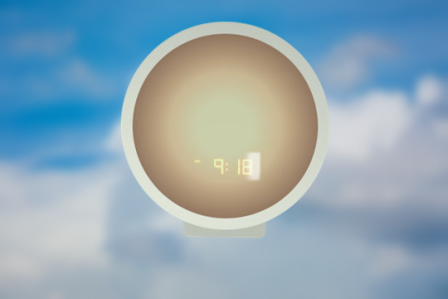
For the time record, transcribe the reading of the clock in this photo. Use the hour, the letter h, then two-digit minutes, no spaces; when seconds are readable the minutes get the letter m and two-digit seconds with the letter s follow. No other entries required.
9h18
